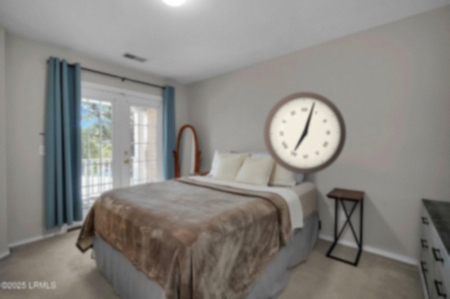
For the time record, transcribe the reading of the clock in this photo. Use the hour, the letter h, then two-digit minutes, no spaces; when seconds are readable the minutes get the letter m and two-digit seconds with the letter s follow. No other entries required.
7h03
